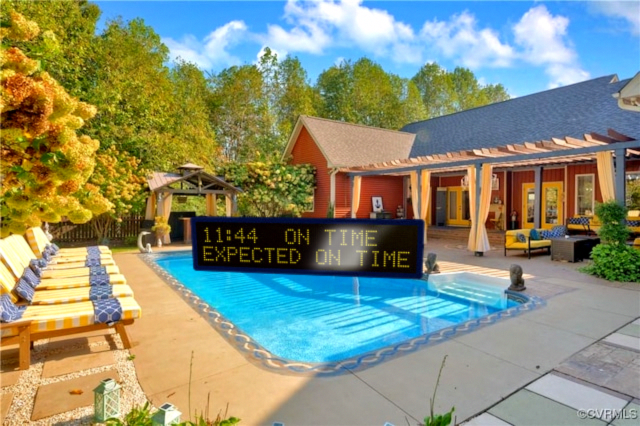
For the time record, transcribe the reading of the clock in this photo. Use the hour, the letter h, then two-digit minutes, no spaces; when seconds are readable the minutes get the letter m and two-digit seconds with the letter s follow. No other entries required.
11h44
